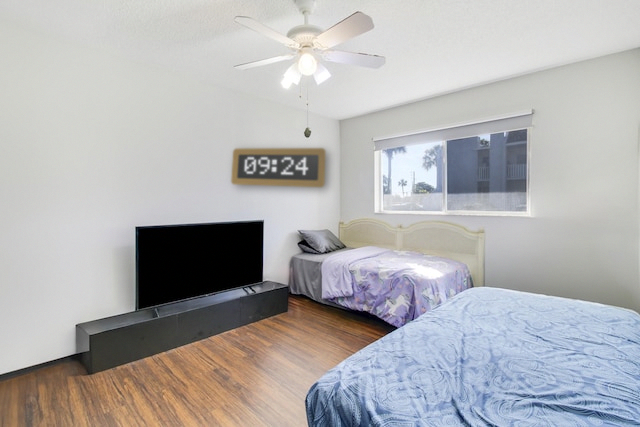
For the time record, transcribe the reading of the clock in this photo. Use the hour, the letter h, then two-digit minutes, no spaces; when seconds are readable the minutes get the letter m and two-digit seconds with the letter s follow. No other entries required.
9h24
